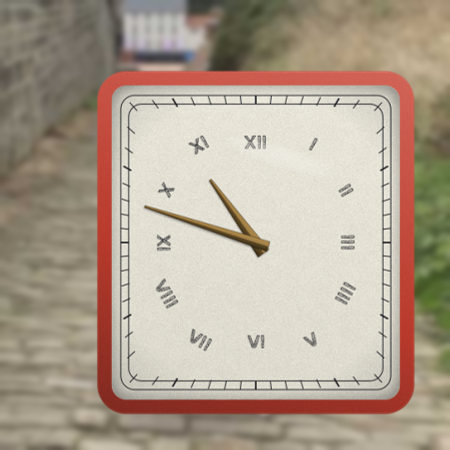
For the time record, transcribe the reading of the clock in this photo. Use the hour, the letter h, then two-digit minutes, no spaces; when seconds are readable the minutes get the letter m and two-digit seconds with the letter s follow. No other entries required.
10h48
